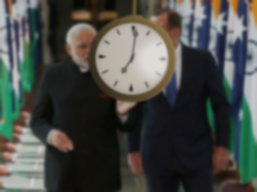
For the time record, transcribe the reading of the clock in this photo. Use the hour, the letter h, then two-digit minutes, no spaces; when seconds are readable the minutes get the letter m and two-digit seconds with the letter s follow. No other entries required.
7h01
